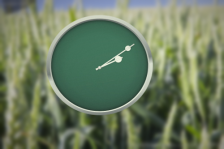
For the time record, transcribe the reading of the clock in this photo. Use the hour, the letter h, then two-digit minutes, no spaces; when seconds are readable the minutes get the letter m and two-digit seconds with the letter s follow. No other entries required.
2h09
